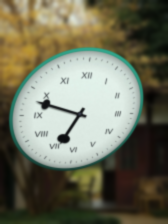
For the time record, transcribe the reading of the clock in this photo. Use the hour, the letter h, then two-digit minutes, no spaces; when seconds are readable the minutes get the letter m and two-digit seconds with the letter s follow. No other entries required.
6h48
